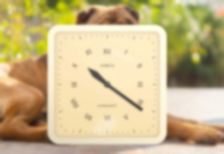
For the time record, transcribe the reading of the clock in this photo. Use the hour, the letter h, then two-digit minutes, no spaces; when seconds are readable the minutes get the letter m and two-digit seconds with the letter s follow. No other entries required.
10h21
